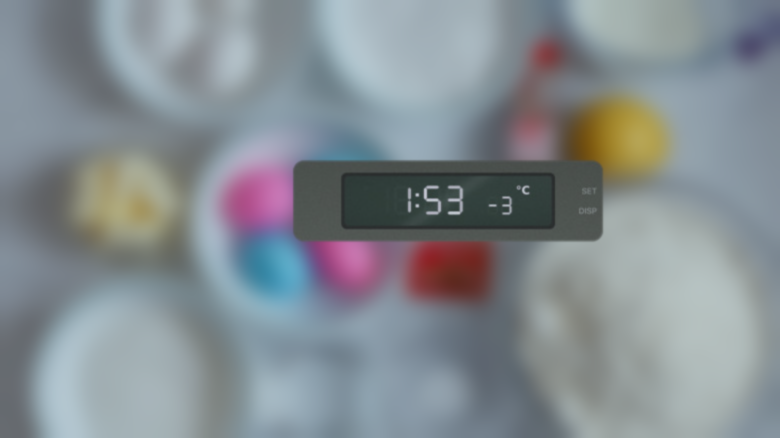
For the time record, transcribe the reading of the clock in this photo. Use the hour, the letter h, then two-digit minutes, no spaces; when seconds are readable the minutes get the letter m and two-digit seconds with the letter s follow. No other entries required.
1h53
